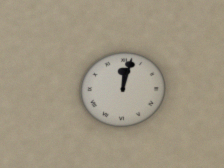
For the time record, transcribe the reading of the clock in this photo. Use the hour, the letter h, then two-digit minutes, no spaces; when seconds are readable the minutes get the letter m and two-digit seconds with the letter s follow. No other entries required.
12h02
